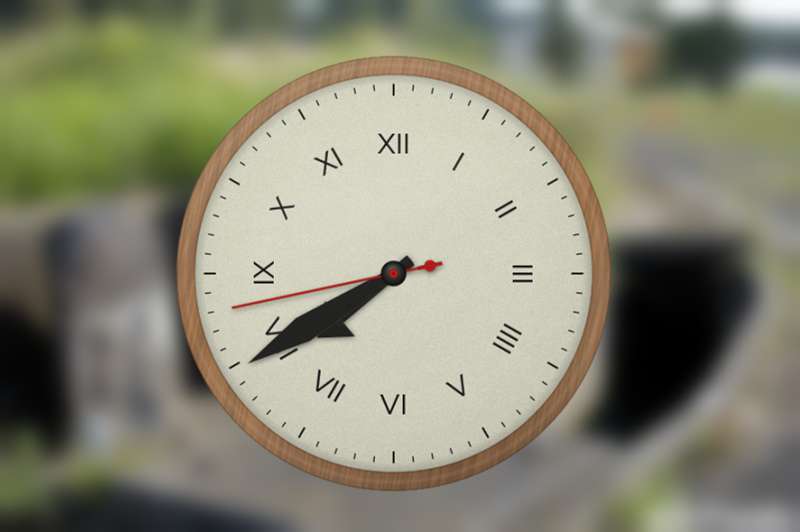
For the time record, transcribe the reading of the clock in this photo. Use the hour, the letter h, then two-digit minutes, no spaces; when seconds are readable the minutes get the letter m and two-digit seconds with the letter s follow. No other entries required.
7h39m43s
